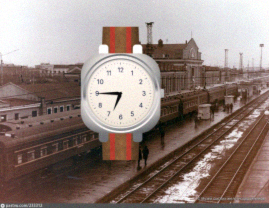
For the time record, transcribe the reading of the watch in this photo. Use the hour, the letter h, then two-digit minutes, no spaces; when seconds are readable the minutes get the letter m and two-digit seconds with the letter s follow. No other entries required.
6h45
